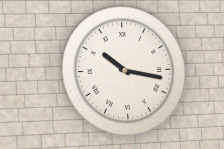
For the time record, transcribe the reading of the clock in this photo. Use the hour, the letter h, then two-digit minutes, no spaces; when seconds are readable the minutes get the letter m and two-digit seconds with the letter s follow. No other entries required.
10h17
